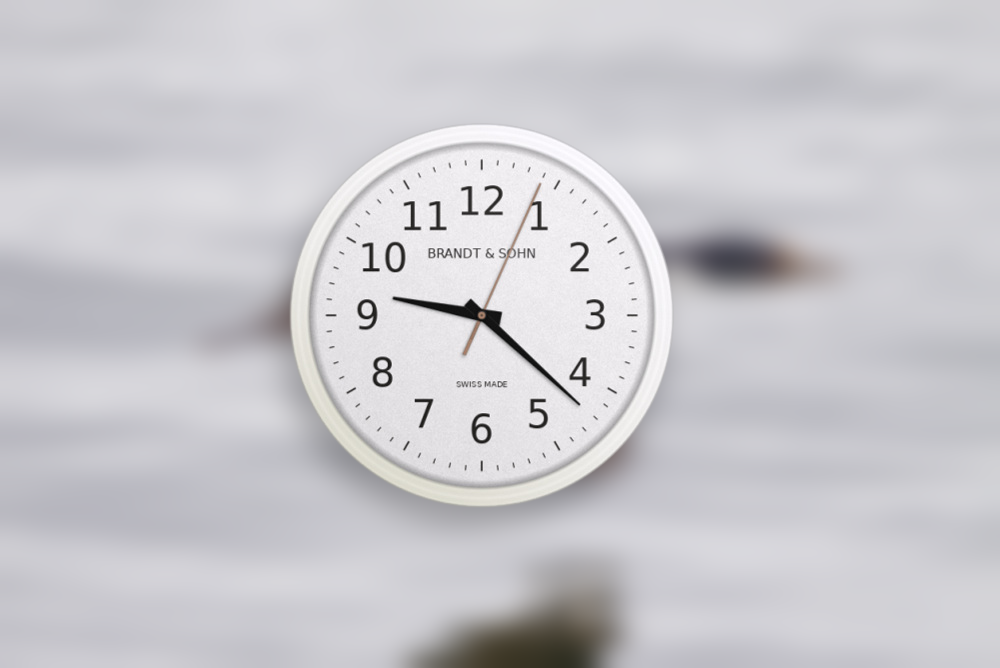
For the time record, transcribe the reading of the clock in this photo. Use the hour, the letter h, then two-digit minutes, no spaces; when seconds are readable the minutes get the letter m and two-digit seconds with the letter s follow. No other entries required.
9h22m04s
